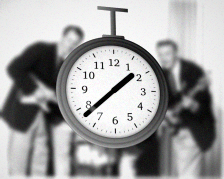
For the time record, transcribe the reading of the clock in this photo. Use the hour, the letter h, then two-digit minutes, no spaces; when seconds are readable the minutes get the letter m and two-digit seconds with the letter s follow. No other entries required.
1h38
